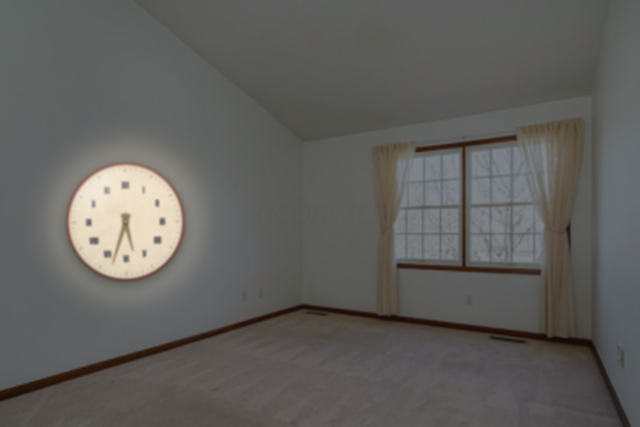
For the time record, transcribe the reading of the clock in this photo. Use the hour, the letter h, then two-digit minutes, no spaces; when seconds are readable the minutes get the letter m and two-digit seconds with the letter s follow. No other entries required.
5h33
